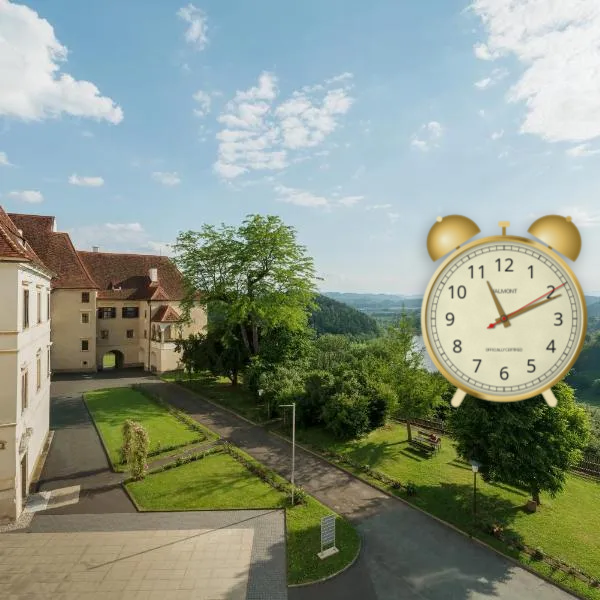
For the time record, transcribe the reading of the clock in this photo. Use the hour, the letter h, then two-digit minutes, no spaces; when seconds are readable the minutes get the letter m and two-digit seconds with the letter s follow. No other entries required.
11h11m10s
